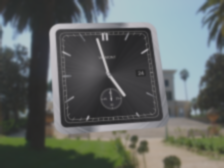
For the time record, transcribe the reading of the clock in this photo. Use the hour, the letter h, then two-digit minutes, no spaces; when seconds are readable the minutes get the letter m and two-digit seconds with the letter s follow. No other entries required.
4h58
